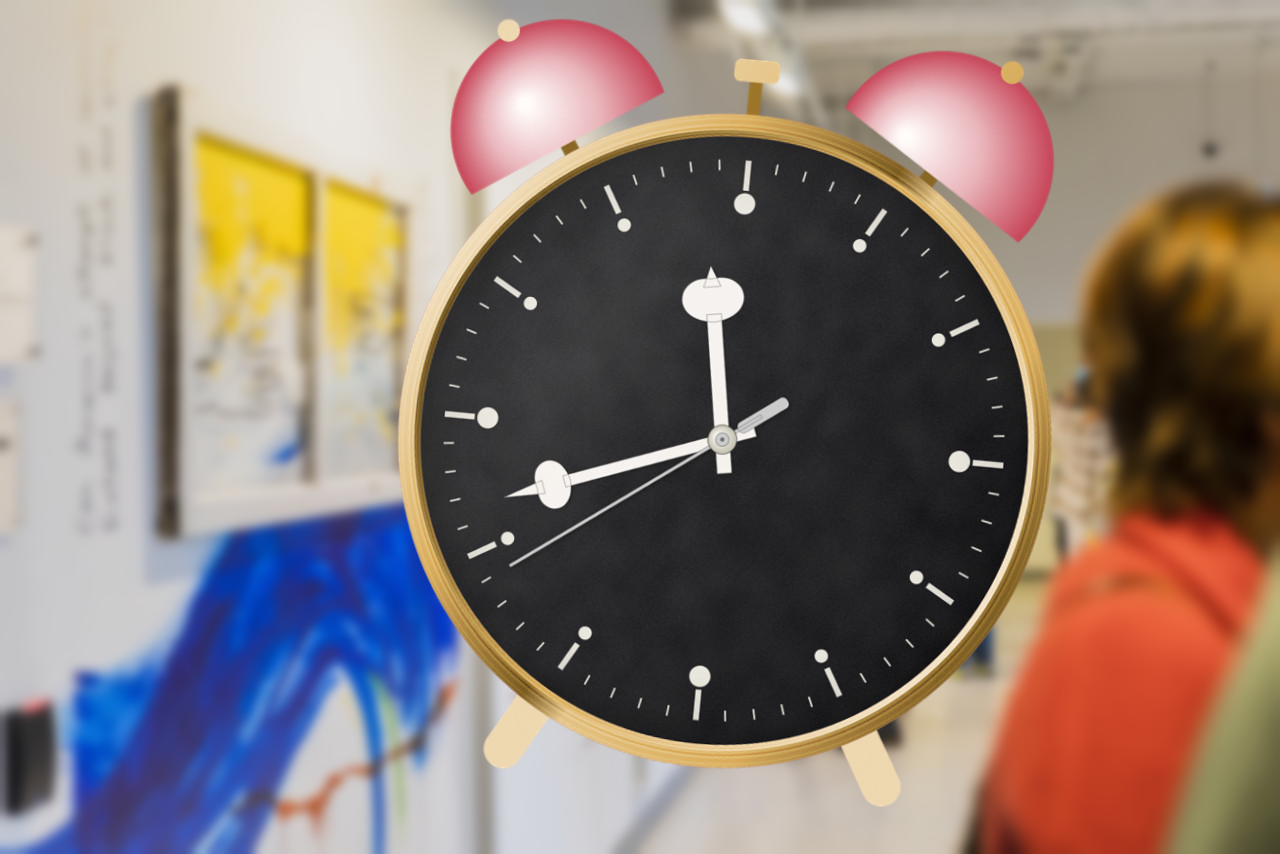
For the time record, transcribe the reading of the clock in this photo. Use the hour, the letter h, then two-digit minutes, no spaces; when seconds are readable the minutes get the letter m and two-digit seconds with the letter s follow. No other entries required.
11h41m39s
